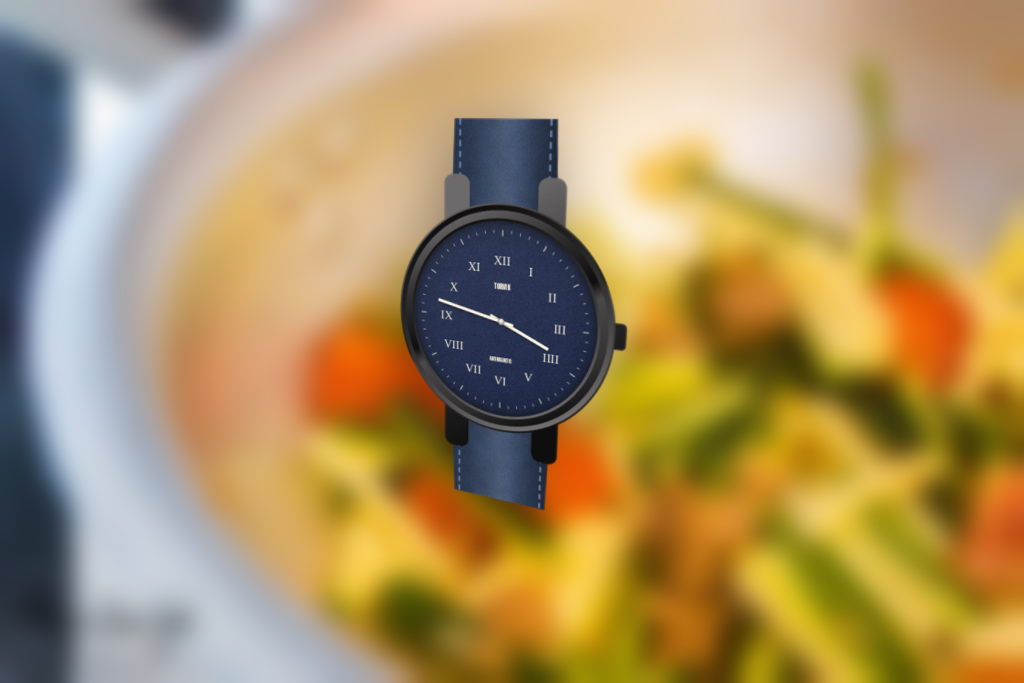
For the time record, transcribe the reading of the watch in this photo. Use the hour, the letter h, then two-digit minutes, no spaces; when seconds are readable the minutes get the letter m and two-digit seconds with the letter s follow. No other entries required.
3h47
